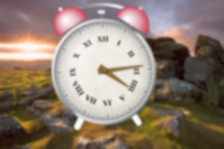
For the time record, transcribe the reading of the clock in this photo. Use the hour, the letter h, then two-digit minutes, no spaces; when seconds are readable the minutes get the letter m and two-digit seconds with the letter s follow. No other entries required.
4h14
